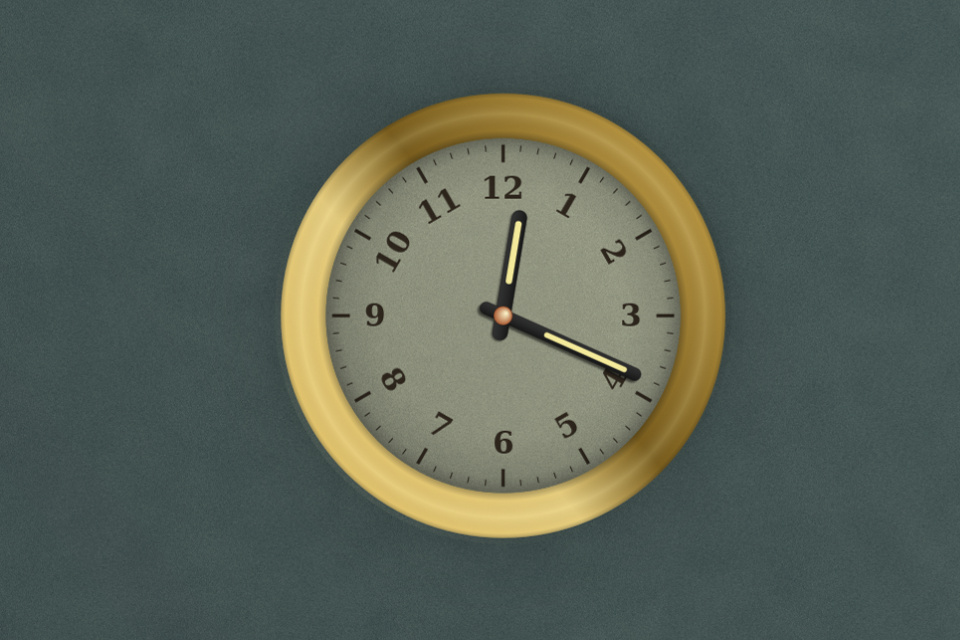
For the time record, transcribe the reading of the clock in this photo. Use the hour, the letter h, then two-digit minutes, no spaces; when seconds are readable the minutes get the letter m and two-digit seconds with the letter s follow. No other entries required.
12h19
